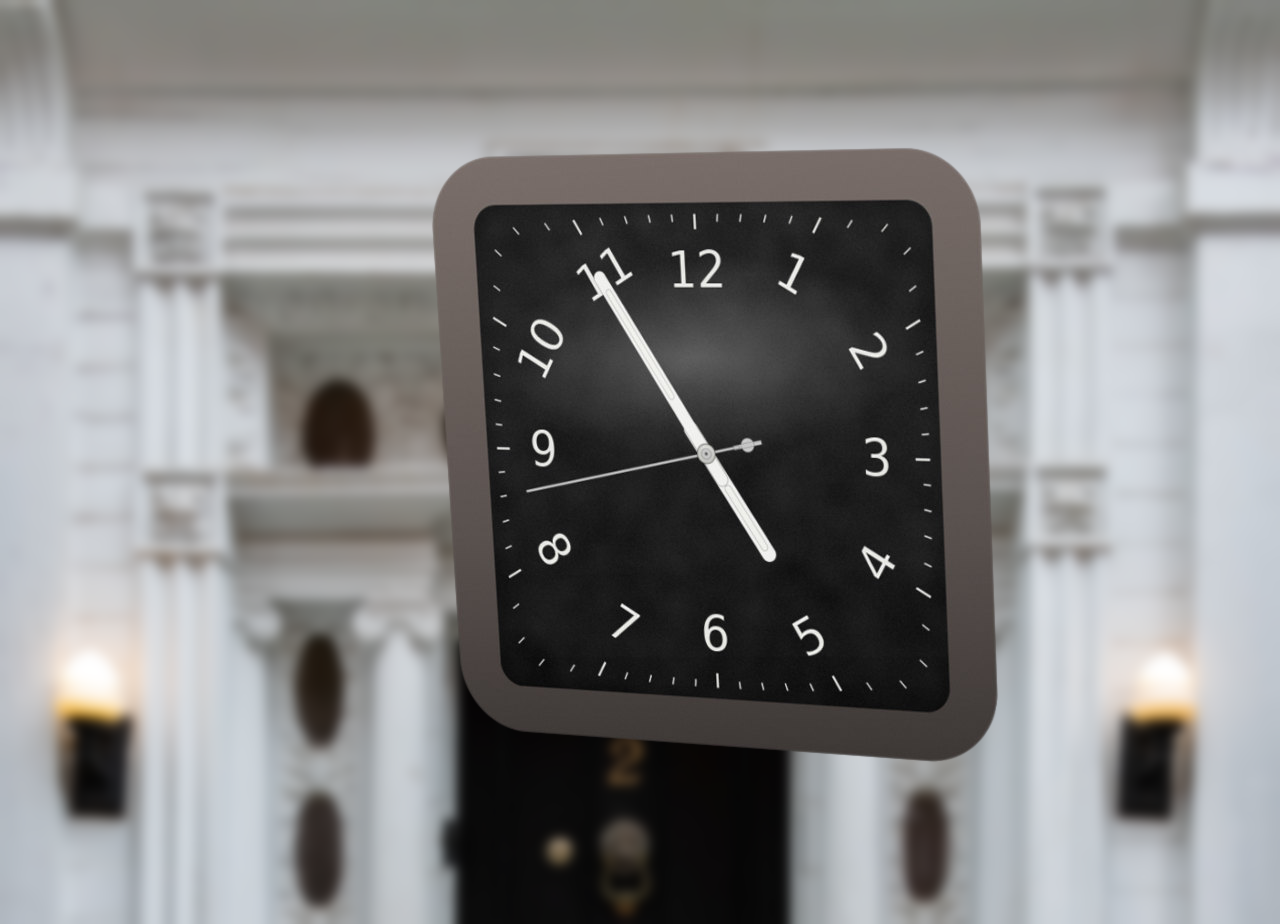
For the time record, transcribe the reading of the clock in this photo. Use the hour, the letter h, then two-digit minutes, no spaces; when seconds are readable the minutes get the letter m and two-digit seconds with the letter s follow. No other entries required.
4h54m43s
